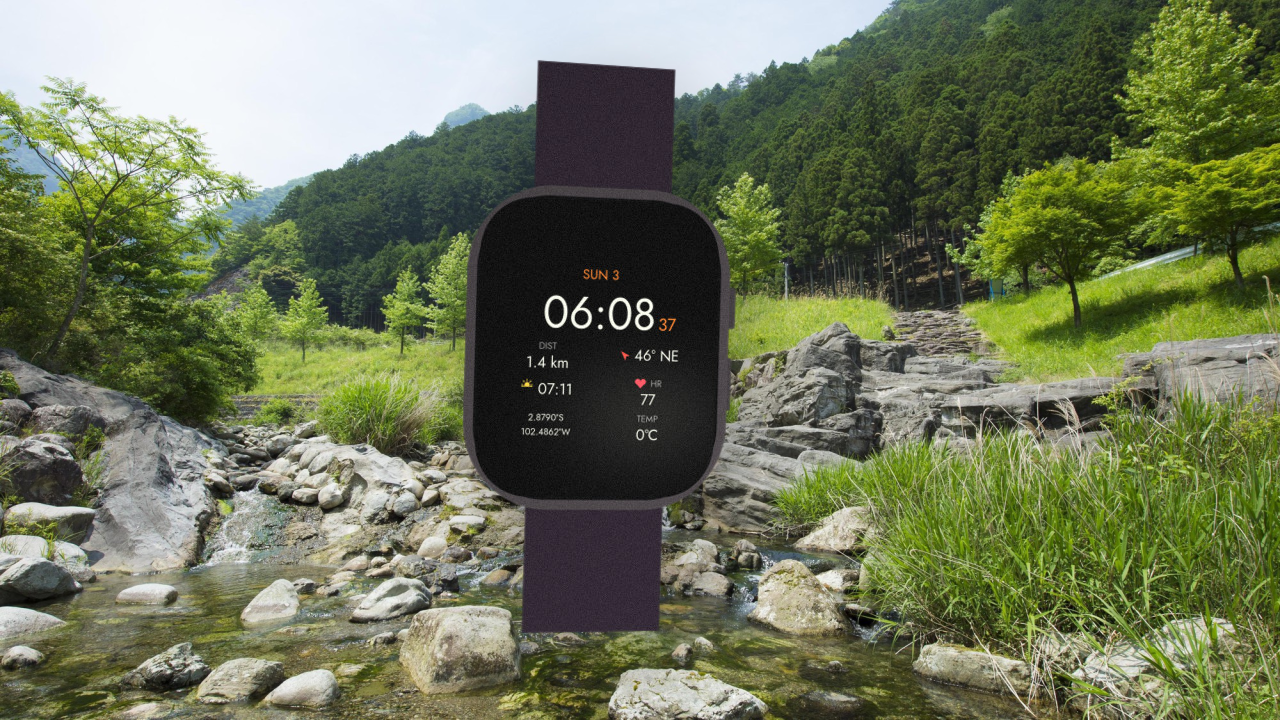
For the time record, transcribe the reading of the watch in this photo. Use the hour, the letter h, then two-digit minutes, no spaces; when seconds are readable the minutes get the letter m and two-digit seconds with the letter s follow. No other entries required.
6h08m37s
